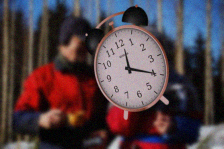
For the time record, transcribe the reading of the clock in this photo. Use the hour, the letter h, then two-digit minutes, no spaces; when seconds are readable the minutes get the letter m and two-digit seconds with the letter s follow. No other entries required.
12h20
